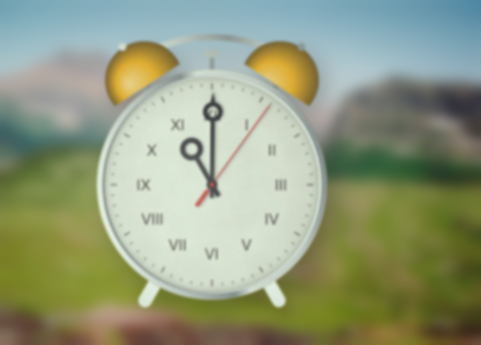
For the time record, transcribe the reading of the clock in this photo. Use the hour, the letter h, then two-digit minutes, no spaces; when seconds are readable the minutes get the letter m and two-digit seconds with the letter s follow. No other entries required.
11h00m06s
